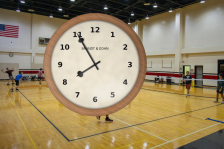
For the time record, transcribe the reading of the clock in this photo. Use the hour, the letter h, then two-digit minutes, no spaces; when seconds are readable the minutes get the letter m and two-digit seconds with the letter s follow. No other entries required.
7h55
